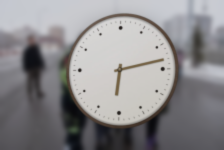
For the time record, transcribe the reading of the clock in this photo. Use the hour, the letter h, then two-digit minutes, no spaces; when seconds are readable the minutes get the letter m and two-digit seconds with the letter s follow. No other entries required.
6h13
